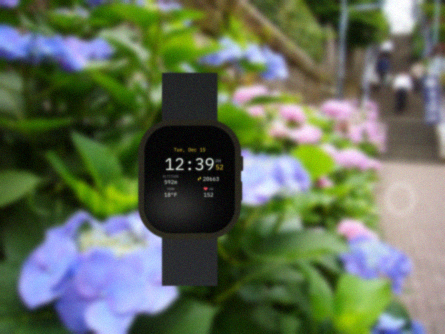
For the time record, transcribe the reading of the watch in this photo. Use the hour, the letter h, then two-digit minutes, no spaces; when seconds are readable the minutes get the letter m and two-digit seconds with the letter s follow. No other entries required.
12h39
